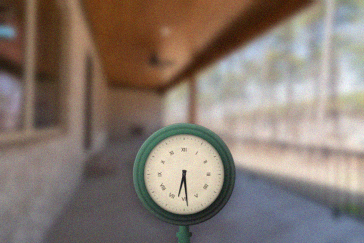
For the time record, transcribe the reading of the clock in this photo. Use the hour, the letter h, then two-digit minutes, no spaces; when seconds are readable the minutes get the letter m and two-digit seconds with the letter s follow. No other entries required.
6h29
